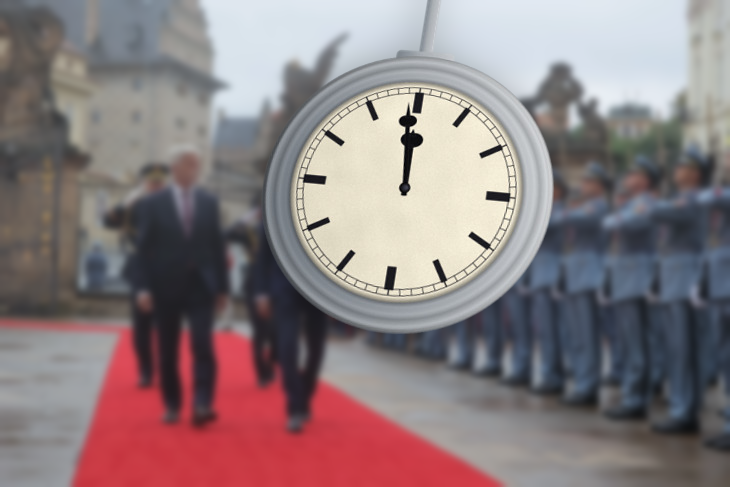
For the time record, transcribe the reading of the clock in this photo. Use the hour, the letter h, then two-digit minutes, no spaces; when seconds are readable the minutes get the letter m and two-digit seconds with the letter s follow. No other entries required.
11h59
